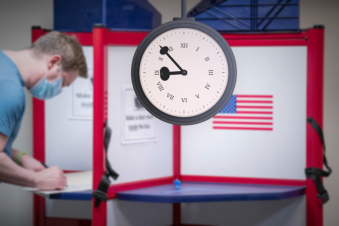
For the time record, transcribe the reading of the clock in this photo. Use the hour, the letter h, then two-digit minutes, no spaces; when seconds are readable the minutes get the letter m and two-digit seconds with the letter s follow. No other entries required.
8h53
